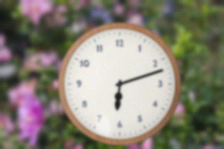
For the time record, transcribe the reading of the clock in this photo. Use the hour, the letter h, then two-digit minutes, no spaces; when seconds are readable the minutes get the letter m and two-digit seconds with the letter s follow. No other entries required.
6h12
